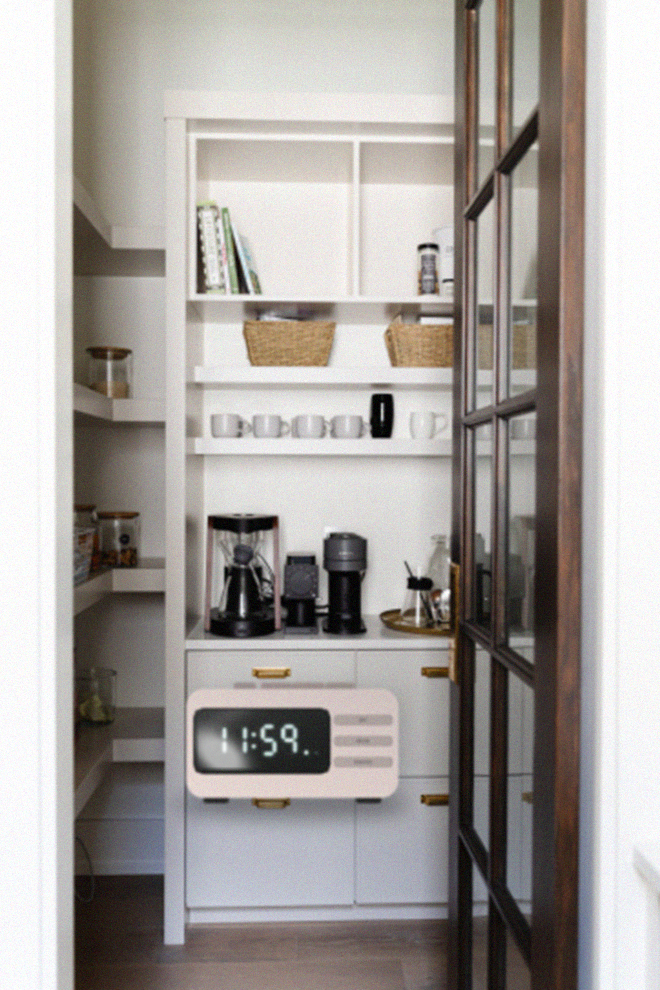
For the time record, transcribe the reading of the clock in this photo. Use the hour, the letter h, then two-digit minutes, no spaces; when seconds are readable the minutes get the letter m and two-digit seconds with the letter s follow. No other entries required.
11h59
